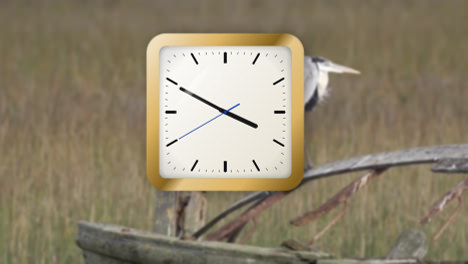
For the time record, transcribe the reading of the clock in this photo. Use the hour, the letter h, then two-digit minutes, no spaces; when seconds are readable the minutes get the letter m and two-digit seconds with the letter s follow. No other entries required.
3h49m40s
